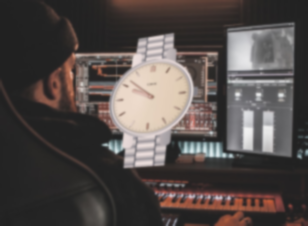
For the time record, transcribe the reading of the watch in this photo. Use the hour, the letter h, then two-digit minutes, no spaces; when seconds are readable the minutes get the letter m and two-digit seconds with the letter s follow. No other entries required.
9h52
